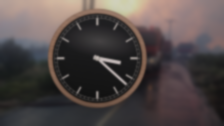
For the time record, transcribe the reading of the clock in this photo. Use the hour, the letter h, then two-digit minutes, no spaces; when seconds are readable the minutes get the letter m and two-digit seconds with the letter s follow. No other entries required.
3h22
